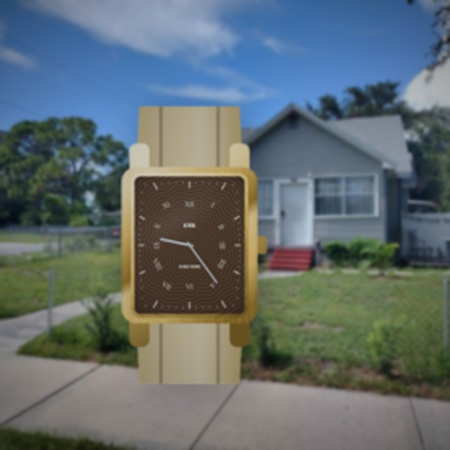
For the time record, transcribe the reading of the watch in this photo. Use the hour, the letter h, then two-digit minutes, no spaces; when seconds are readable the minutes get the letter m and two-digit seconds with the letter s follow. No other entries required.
9h24
